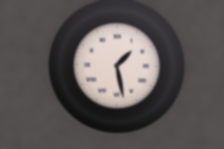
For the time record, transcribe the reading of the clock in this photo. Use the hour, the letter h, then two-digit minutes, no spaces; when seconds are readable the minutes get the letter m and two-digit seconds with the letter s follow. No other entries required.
1h28
